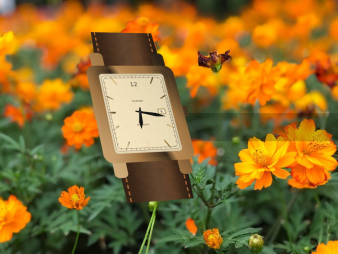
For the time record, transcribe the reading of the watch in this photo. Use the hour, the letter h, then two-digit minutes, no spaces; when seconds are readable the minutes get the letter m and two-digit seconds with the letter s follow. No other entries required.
6h17
